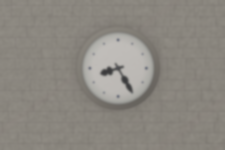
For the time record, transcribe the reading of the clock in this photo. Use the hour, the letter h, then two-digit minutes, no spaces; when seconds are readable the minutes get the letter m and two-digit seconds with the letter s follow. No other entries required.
8h25
